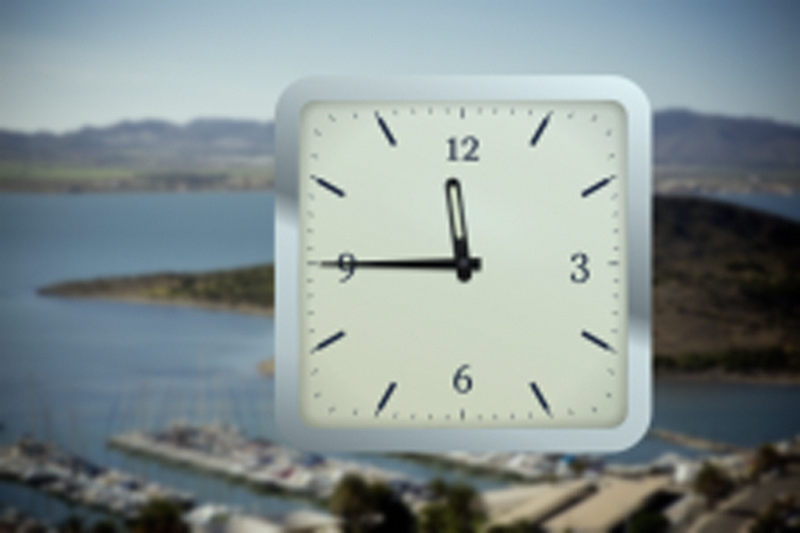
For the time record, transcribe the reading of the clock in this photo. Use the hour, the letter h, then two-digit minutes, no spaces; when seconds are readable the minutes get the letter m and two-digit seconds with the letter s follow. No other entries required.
11h45
